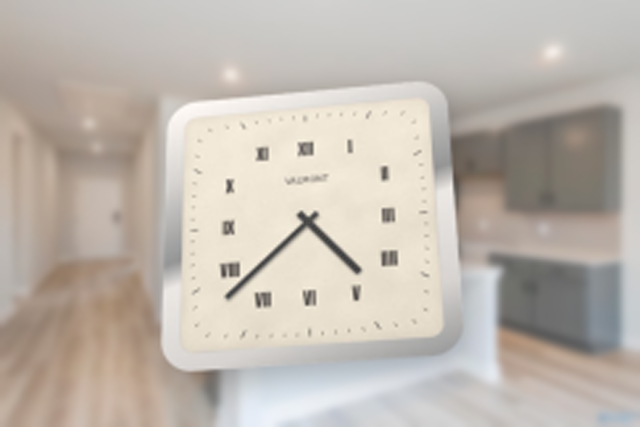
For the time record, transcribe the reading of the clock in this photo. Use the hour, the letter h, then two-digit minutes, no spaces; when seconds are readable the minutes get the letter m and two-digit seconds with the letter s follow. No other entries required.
4h38
